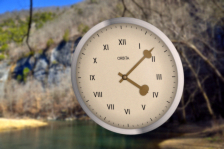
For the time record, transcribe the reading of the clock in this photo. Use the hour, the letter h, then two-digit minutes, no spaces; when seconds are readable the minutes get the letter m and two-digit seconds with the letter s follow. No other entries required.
4h08
